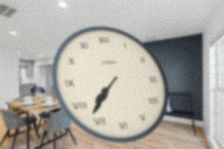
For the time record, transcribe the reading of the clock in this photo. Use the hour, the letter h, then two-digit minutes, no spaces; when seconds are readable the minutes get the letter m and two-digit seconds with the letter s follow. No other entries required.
7h37
